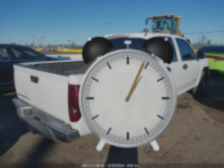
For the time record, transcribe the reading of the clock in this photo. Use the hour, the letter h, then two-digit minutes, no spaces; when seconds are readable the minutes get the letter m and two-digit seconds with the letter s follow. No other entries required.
1h04
